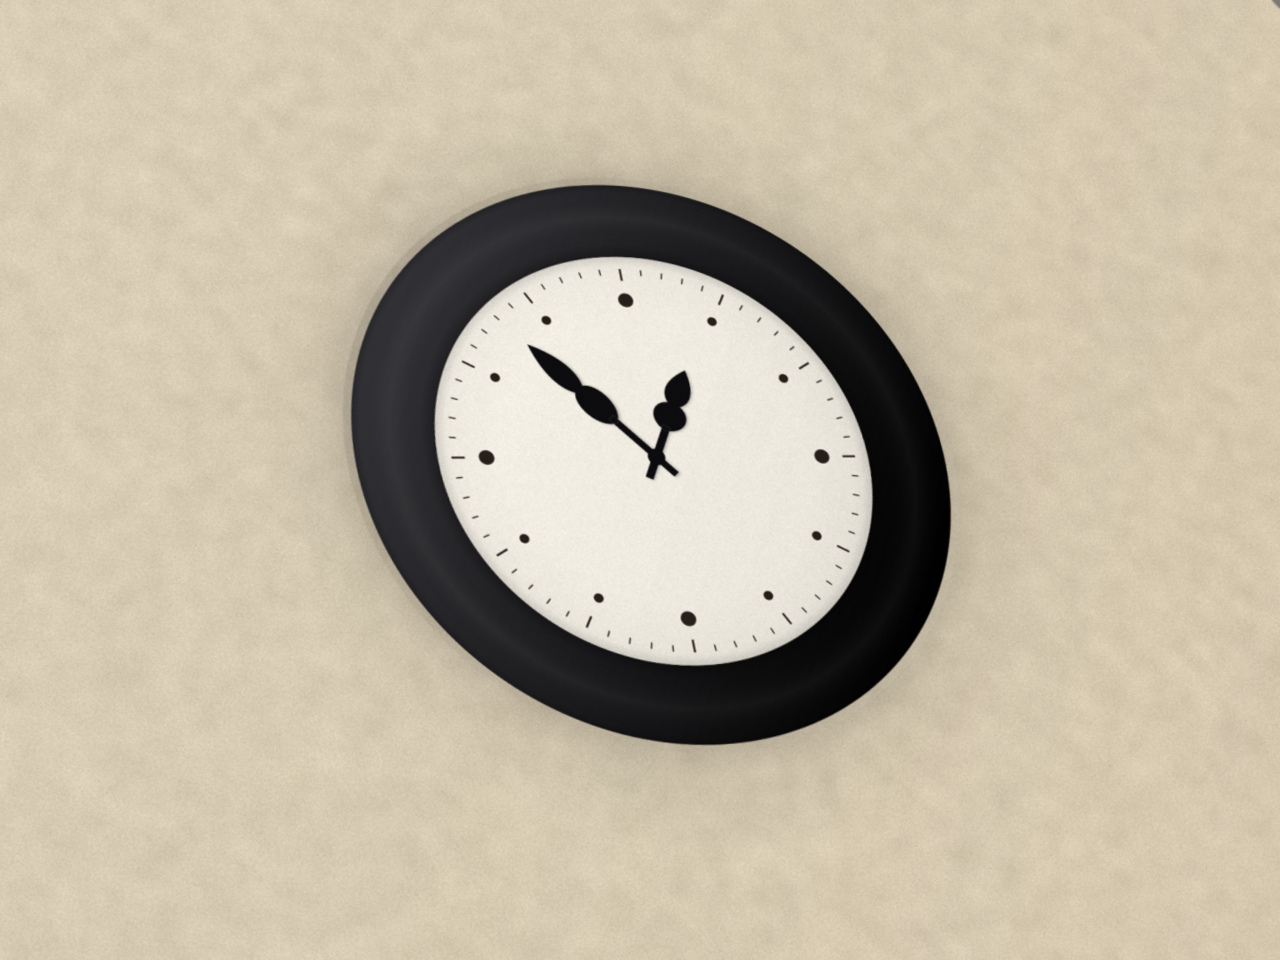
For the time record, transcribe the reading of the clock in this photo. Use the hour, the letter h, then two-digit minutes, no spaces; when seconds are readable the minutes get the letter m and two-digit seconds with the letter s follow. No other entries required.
12h53
